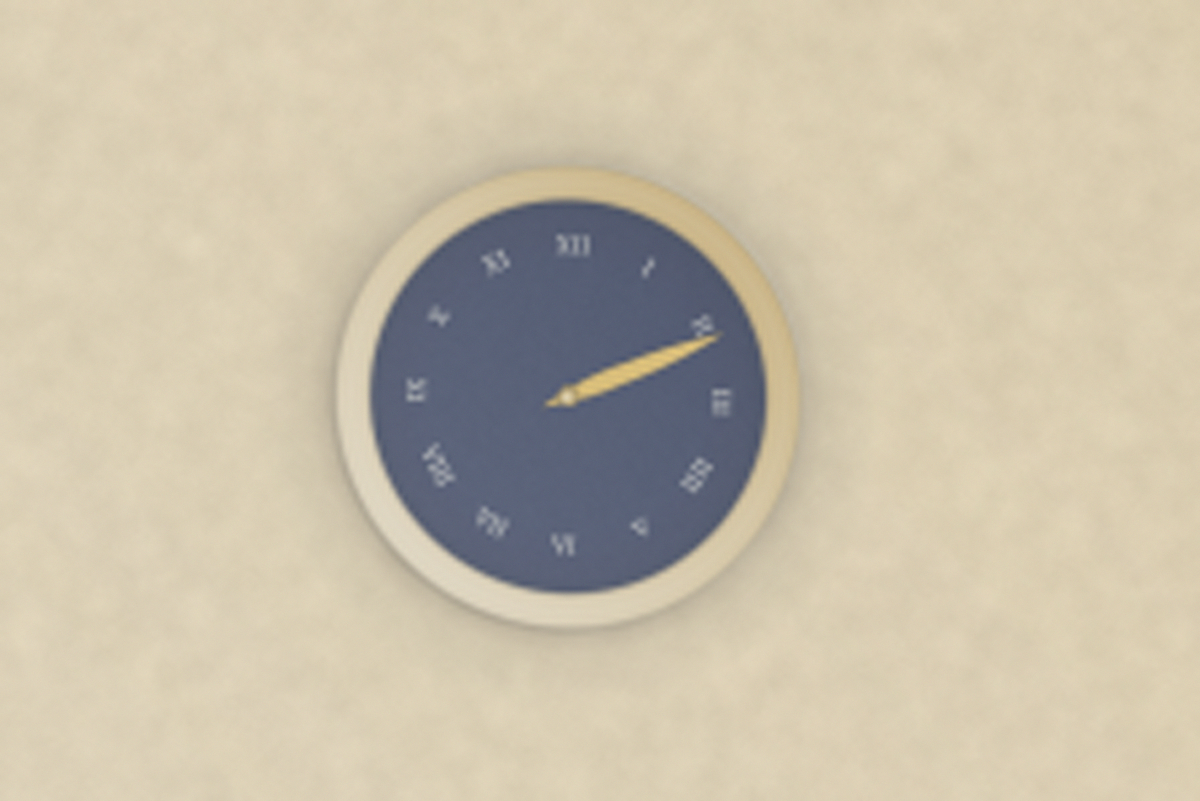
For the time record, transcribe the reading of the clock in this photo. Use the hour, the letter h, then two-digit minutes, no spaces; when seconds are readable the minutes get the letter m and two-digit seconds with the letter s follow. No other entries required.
2h11
